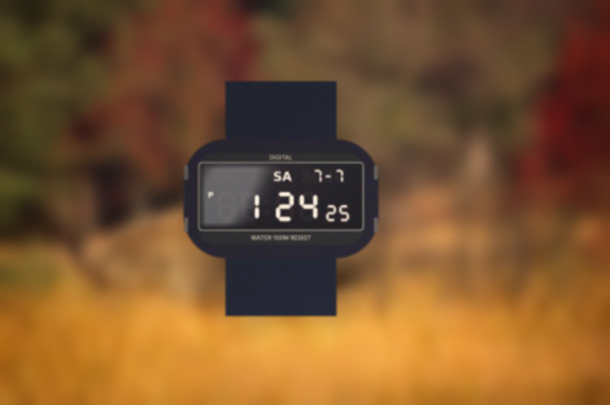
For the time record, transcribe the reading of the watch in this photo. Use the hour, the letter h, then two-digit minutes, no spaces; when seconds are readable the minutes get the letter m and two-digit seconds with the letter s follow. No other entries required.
1h24m25s
